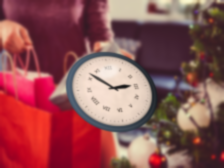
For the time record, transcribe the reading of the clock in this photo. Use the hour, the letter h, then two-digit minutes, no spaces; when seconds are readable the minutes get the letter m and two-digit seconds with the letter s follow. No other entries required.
2h52
